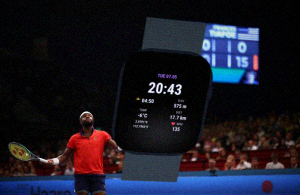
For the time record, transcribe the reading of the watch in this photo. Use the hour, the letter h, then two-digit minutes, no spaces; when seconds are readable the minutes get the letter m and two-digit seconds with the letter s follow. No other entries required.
20h43
